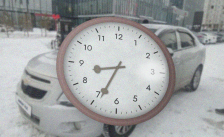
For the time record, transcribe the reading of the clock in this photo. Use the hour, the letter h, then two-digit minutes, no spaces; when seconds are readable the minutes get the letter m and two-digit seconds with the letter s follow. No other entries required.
8h34
